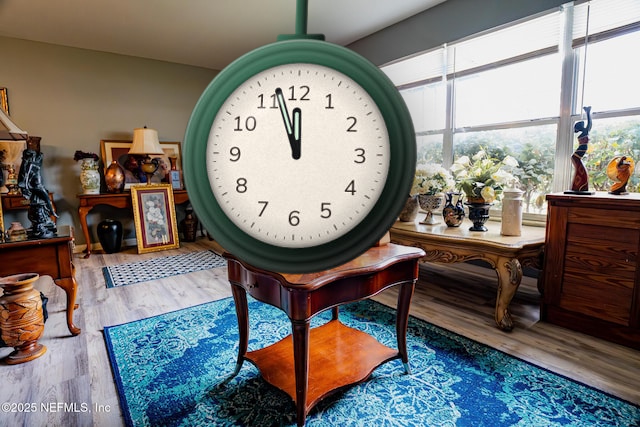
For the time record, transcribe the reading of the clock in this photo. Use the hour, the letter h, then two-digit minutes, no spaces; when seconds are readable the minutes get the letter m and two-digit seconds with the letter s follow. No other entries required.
11h57
